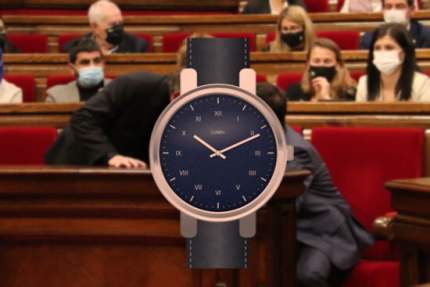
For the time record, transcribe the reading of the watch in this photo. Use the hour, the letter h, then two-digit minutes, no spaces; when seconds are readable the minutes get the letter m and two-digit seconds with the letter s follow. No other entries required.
10h11
